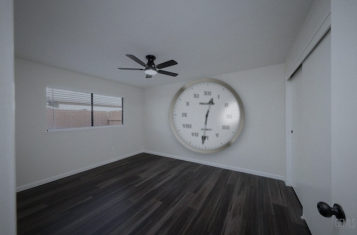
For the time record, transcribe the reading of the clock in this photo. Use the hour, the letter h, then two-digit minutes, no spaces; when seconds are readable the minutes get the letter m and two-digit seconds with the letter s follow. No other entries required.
12h31
